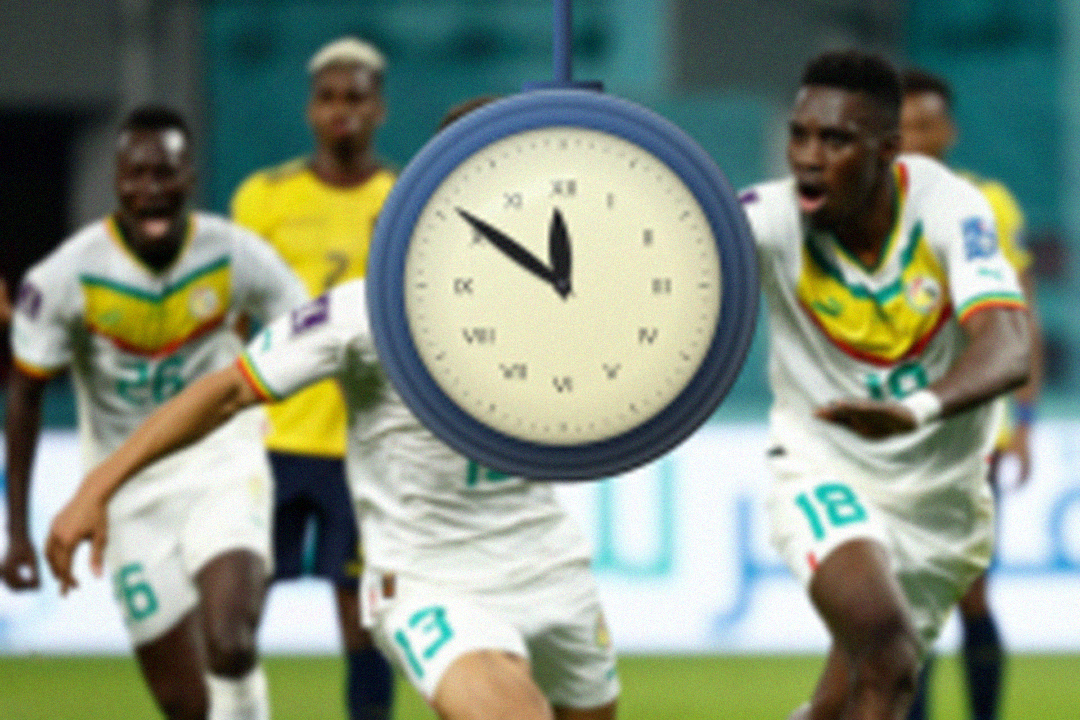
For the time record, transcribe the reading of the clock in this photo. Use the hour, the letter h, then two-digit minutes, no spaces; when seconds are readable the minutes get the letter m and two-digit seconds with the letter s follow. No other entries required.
11h51
